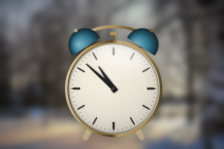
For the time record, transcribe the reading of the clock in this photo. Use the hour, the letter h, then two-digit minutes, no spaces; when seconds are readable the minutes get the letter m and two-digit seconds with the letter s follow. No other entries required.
10h52
